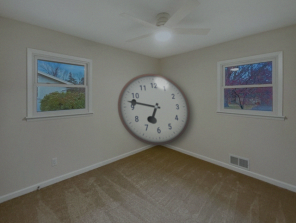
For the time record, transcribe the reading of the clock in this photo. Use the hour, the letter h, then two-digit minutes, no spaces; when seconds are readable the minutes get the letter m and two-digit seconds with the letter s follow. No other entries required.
6h47
